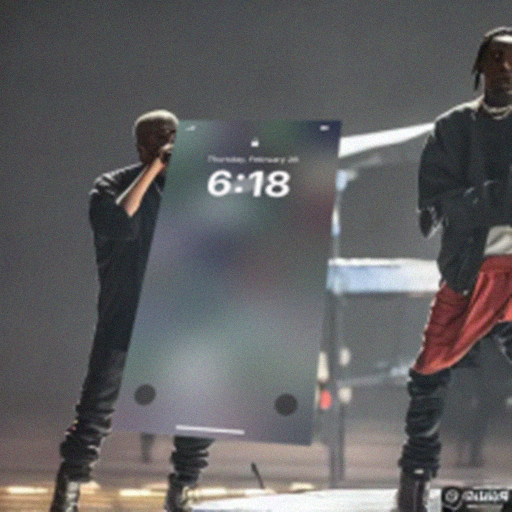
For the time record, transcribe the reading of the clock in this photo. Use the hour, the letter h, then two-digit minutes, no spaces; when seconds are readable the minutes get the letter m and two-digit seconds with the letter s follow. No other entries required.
6h18
